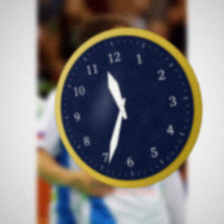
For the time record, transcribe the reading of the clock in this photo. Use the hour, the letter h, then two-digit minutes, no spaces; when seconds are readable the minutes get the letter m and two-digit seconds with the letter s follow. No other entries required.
11h34
